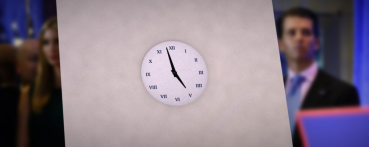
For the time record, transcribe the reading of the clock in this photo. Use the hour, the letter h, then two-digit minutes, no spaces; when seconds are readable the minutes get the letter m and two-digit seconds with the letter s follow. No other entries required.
4h58
